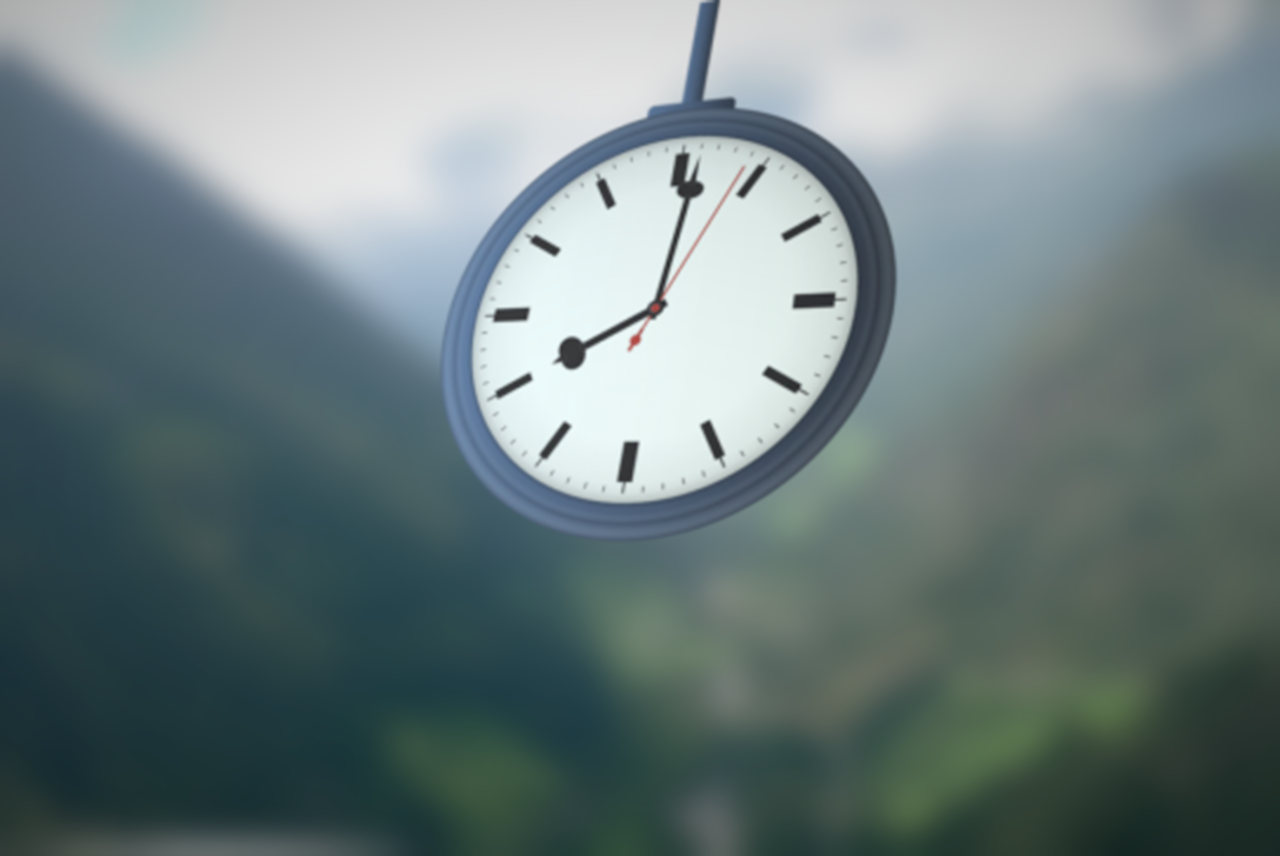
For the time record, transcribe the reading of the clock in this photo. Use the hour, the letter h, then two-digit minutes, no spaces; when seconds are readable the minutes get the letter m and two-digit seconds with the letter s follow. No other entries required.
8h01m04s
